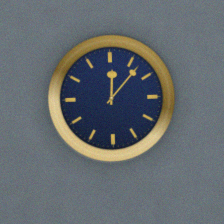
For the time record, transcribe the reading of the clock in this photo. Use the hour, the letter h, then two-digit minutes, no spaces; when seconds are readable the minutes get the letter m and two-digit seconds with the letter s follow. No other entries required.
12h07
